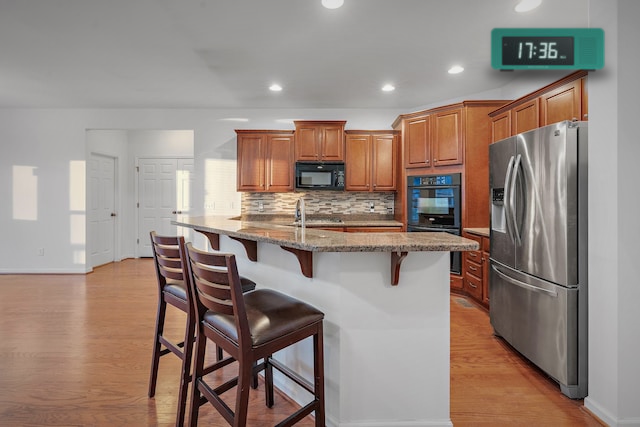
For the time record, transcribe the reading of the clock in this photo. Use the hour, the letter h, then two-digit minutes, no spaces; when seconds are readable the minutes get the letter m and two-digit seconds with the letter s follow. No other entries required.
17h36
